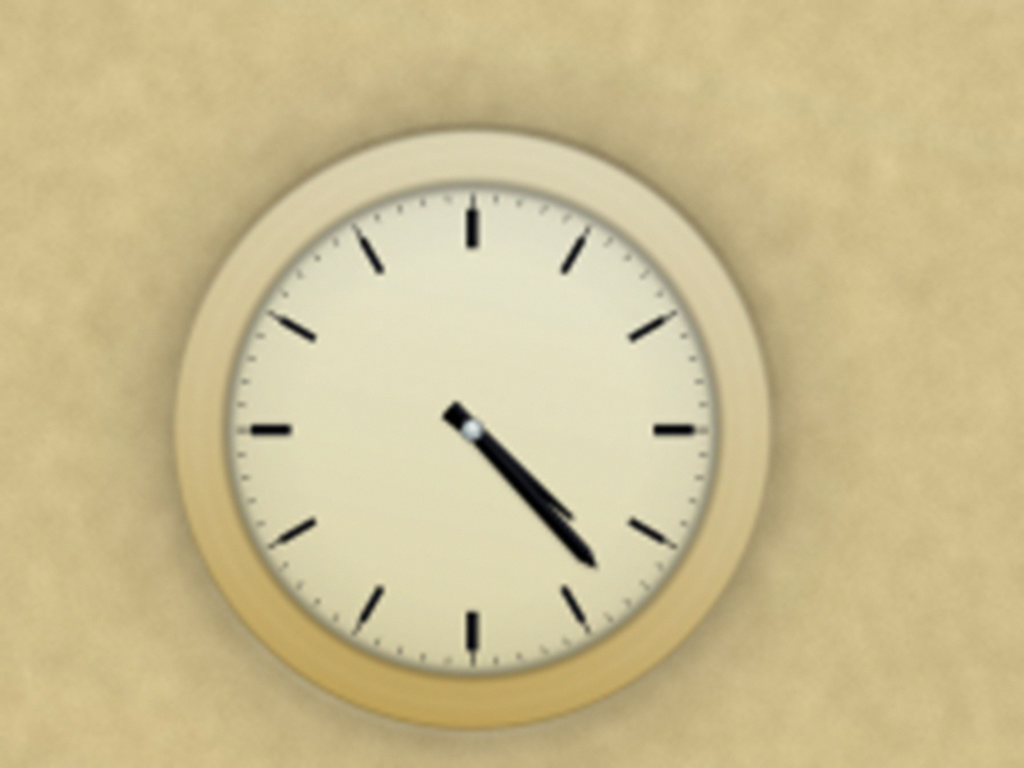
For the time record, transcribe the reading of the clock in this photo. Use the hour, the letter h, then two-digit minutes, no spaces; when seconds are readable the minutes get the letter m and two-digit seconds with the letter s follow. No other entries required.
4h23
